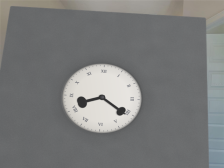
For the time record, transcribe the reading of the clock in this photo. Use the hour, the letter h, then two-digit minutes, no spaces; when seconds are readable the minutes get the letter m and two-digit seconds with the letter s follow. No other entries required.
8h21
